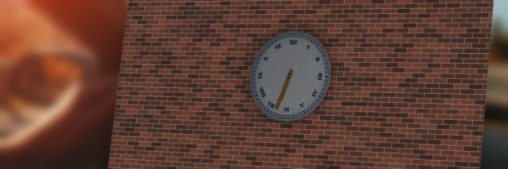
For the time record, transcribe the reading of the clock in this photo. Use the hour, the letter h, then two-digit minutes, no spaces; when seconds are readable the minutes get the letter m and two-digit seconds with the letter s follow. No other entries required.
6h33
